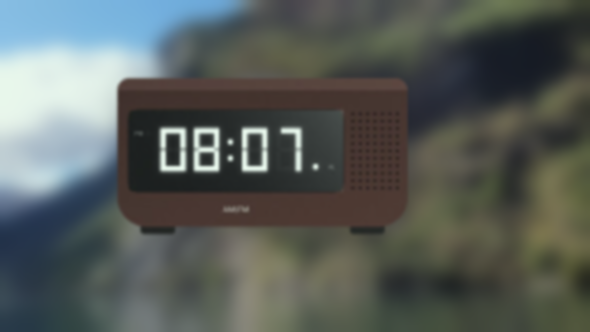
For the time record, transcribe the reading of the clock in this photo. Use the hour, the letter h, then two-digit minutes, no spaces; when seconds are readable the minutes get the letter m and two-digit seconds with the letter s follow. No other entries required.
8h07
